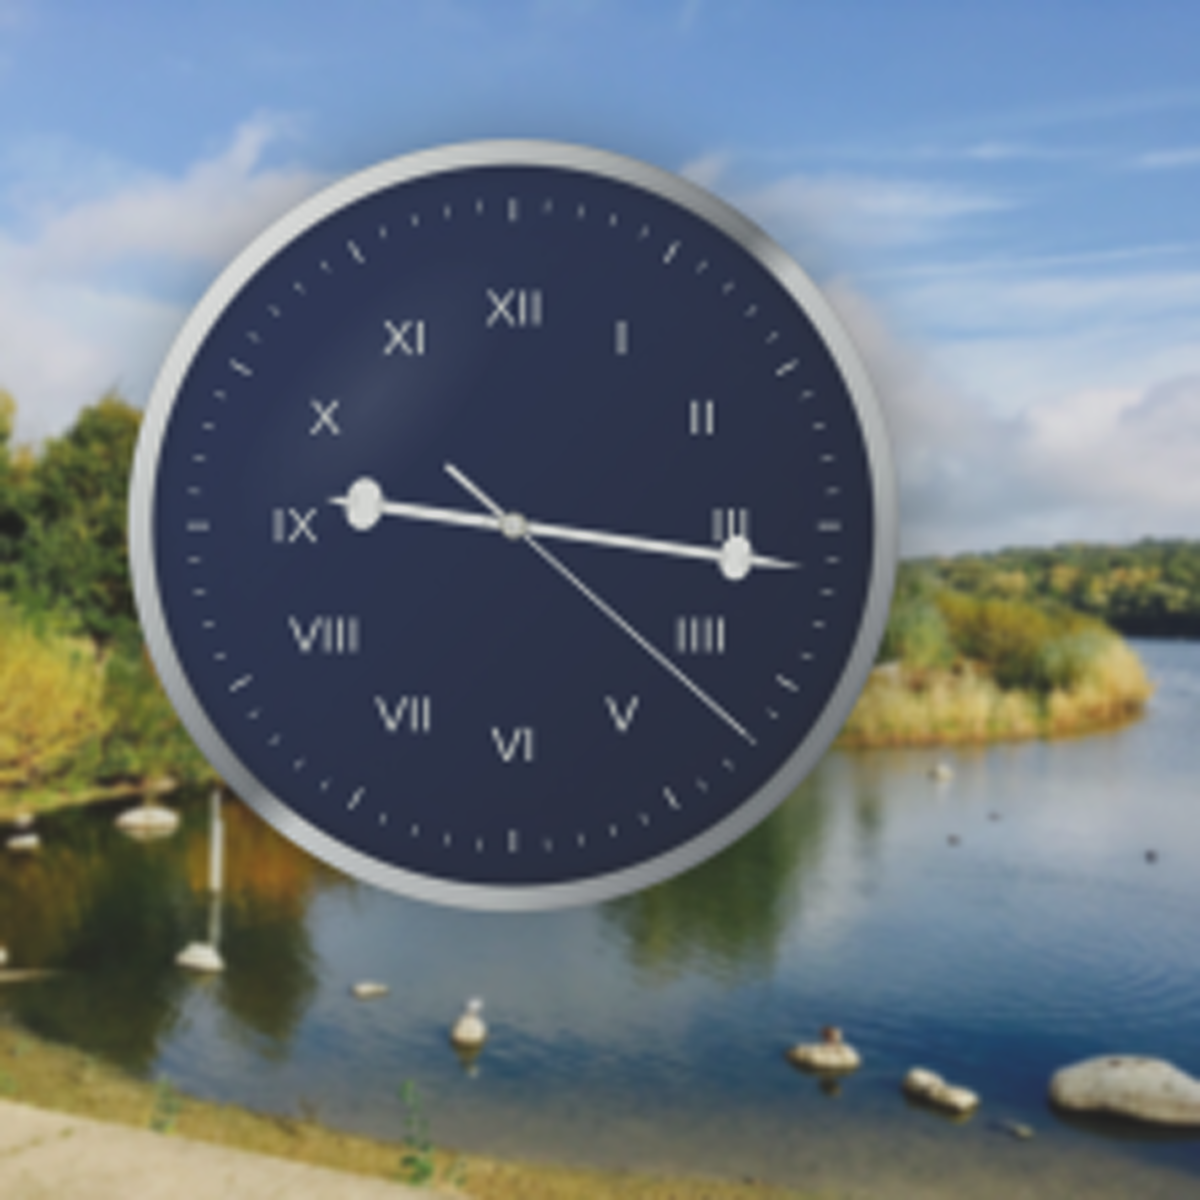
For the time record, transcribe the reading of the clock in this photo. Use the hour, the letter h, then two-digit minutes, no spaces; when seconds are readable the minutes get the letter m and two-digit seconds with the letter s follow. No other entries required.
9h16m22s
